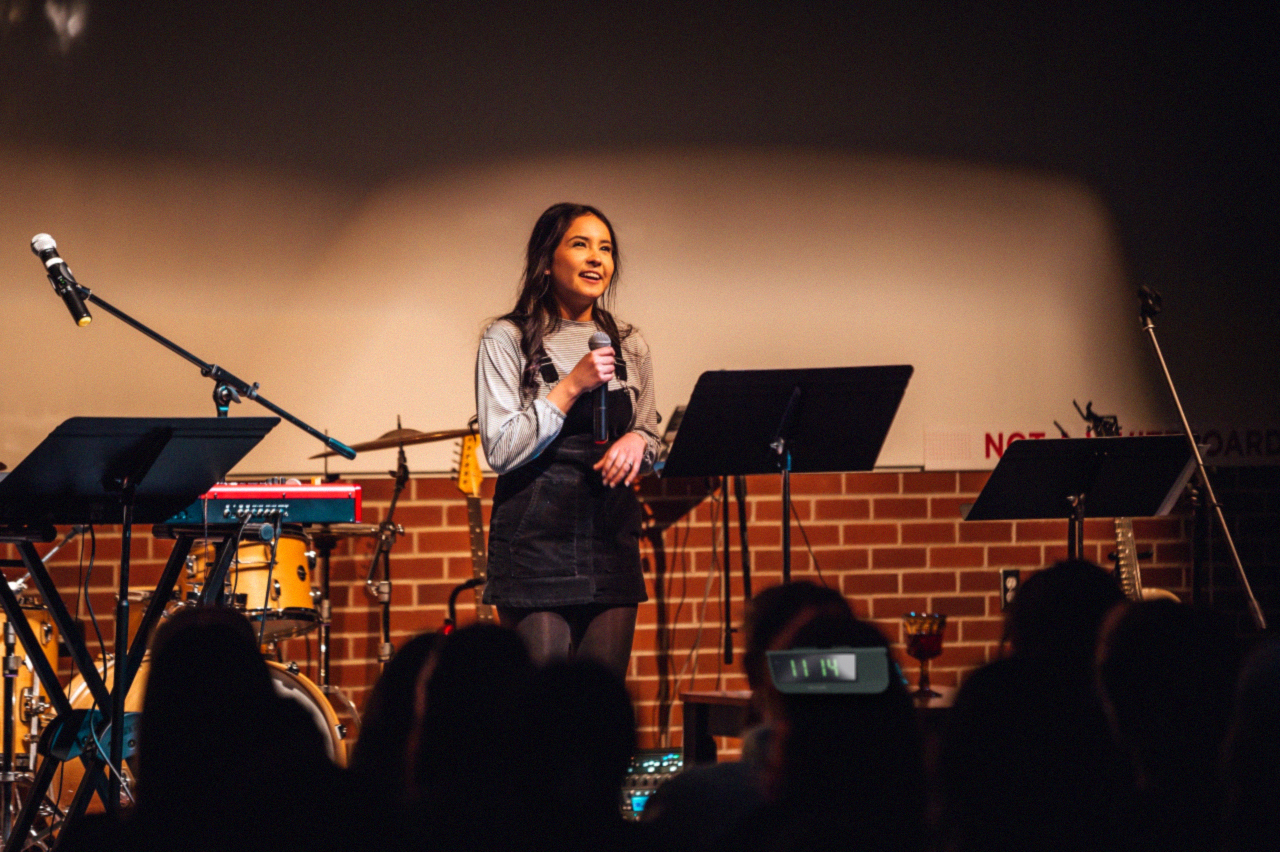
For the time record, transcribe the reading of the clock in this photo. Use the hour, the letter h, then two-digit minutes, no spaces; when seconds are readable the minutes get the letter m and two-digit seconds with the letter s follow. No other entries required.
11h14
